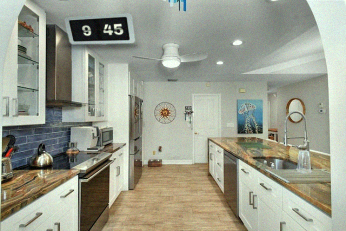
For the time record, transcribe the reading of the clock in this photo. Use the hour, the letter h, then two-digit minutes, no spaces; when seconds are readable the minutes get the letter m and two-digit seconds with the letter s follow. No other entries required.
9h45
